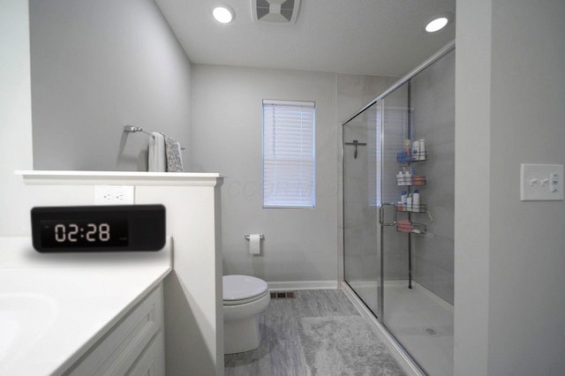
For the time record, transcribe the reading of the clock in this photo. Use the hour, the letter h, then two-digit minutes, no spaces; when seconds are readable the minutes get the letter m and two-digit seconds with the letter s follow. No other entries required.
2h28
